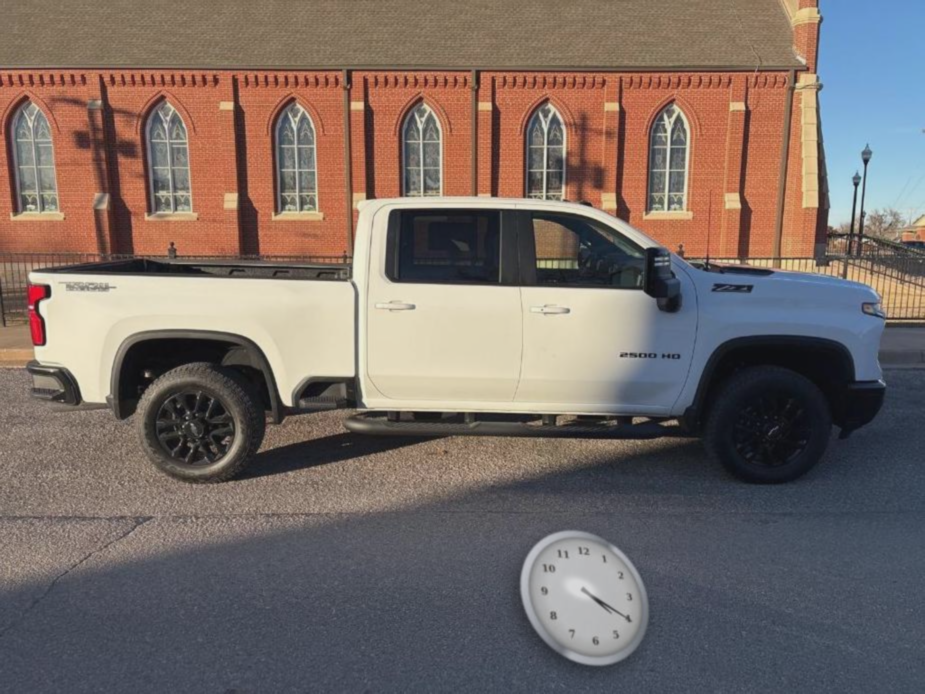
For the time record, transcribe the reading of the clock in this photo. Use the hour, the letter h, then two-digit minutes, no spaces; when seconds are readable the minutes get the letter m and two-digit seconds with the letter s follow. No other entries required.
4h20
